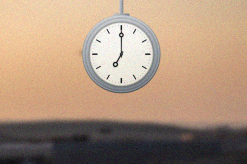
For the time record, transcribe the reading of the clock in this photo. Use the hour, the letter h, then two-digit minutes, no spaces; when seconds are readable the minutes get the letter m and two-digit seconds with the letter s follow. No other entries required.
7h00
